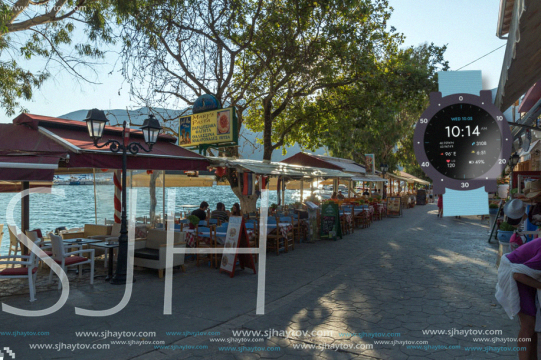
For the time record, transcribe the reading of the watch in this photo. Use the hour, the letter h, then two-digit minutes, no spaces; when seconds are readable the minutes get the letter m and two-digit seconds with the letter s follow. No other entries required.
10h14
